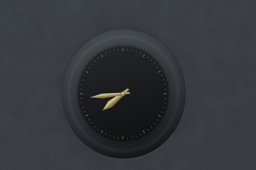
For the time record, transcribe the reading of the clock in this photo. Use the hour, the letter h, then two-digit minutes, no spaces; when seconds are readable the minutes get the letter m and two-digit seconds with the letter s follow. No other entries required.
7h44
